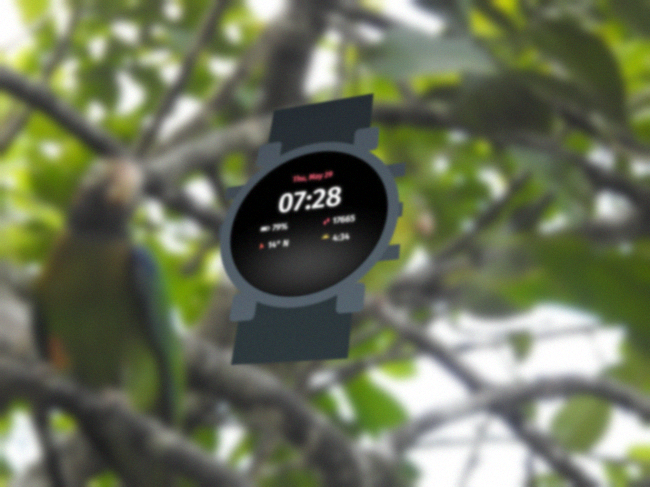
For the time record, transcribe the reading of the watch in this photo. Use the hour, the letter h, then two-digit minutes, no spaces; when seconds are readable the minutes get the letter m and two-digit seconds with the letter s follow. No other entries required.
7h28
